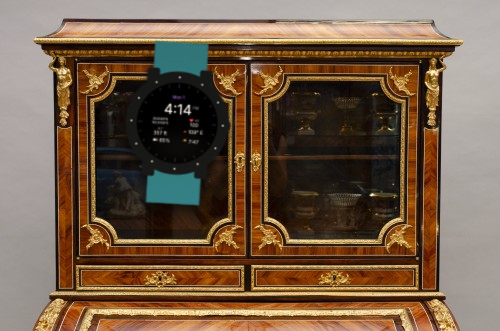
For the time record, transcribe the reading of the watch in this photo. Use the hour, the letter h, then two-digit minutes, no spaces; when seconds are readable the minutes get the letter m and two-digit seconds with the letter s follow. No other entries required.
4h14
